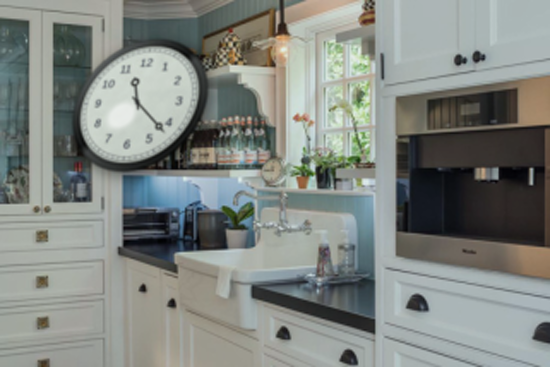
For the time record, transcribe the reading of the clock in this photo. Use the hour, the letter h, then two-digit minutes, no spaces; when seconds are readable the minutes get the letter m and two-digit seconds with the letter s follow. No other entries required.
11h22
